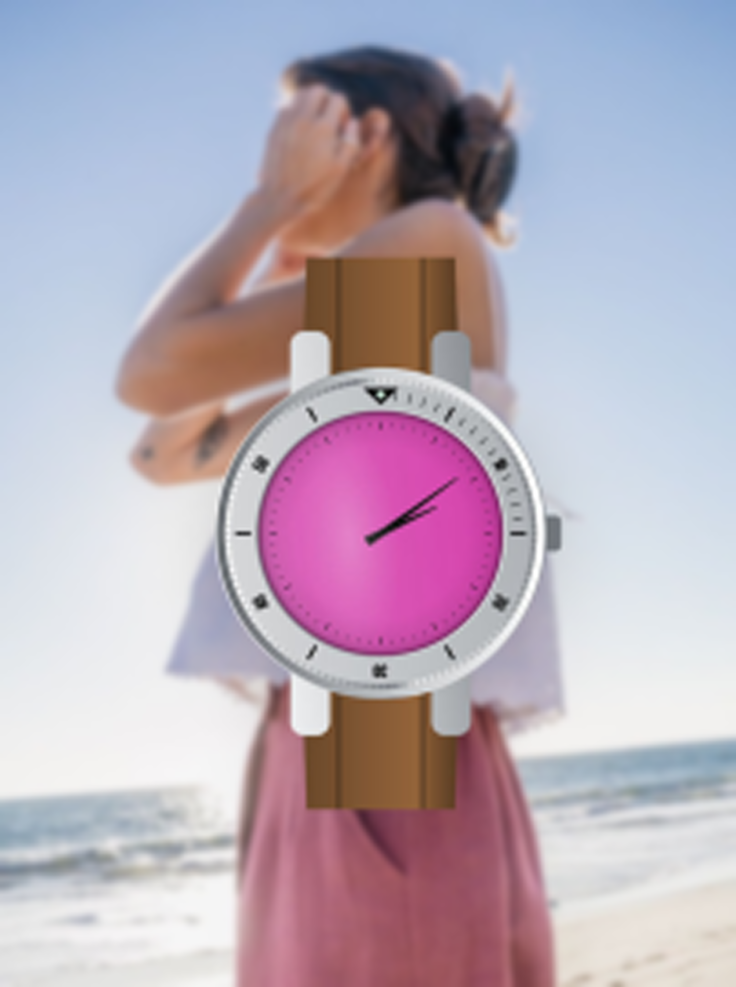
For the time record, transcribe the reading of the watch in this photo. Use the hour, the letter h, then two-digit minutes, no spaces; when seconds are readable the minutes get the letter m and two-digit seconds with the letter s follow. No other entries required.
2h09
